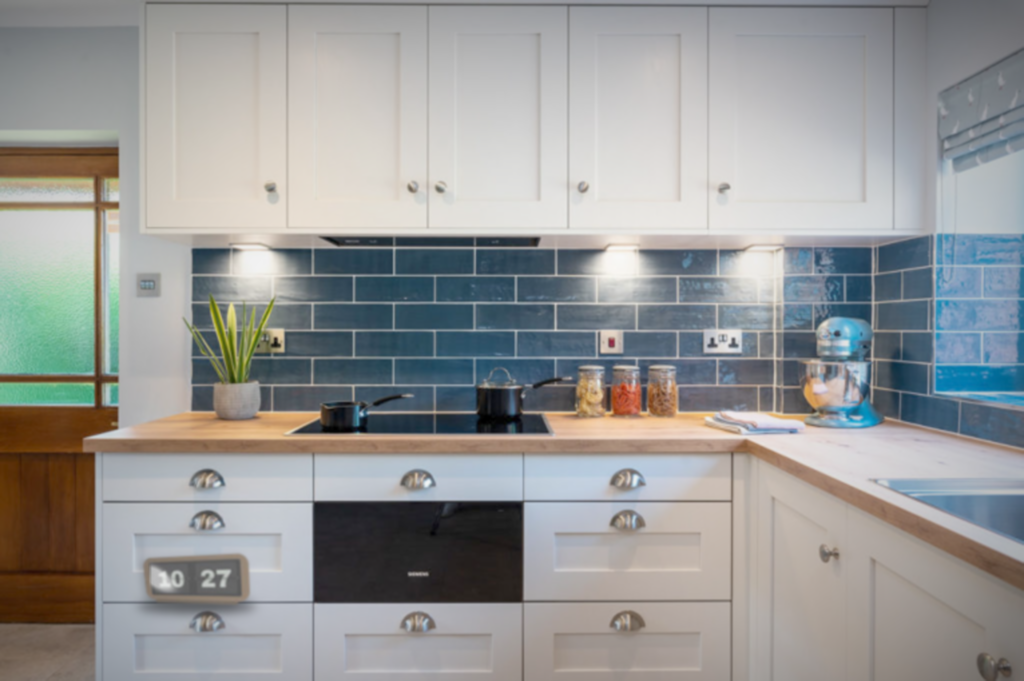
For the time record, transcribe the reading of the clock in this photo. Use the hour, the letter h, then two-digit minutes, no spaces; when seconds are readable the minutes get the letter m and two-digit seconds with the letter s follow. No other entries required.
10h27
